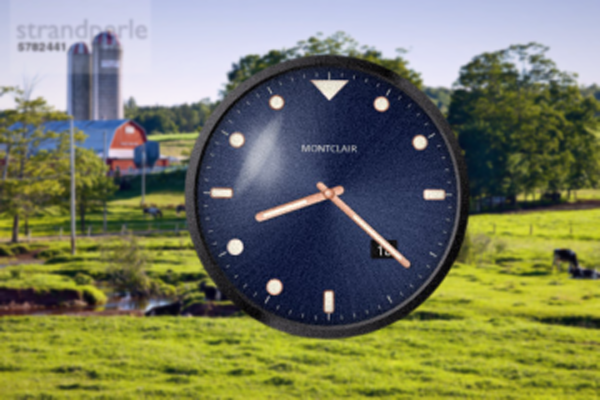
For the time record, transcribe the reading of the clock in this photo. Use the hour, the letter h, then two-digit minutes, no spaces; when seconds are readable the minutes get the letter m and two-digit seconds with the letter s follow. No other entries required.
8h22
